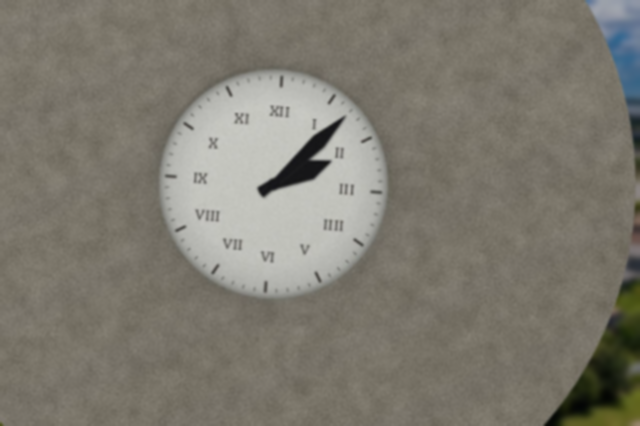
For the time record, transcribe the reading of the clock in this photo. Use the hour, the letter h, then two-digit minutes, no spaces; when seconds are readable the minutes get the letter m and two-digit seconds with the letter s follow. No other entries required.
2h07
